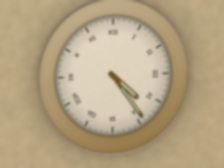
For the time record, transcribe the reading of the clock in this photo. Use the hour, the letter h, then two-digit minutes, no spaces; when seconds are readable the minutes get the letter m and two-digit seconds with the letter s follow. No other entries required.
4h24
